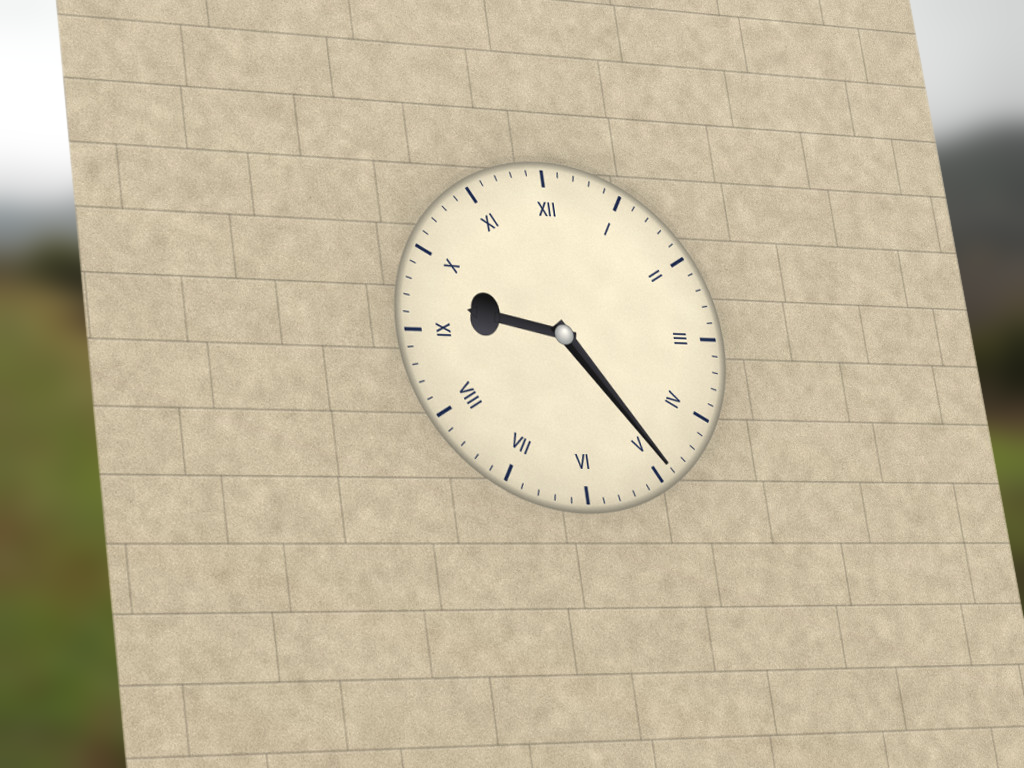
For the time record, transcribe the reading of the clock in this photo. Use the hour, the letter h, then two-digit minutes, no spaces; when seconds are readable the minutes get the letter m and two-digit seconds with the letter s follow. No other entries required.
9h24
